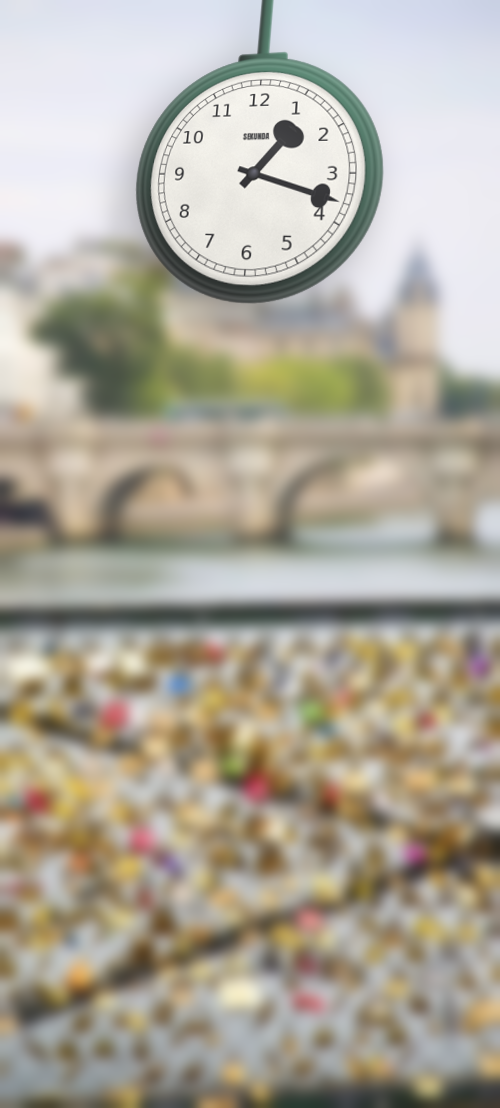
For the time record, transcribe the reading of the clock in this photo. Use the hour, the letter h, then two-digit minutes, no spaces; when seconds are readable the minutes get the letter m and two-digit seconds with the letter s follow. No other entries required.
1h18
